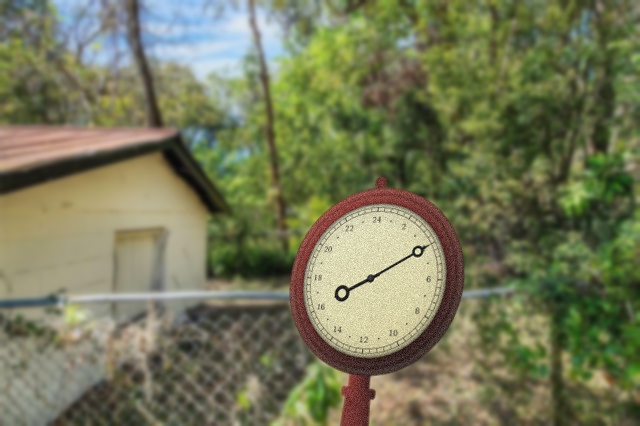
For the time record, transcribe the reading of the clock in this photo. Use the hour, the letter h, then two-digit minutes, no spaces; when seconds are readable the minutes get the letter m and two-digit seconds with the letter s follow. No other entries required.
16h10
